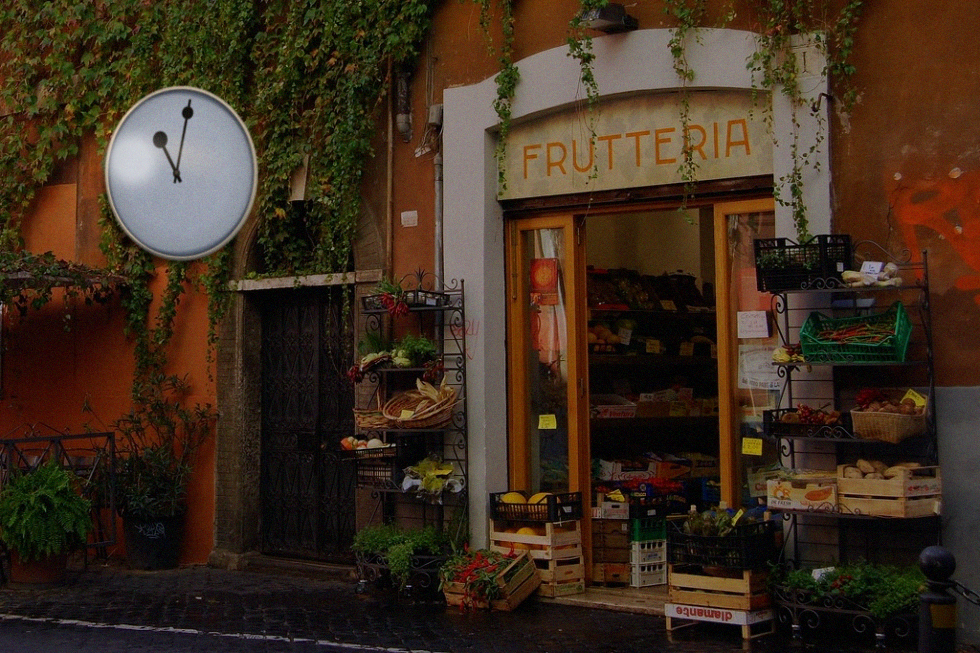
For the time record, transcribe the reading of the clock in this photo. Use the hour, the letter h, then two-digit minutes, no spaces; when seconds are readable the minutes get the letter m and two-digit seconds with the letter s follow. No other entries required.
11h02
